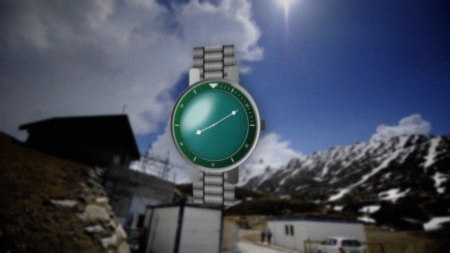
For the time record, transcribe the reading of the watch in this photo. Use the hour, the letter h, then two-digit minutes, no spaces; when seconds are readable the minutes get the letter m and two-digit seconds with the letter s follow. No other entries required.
8h10
